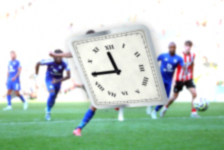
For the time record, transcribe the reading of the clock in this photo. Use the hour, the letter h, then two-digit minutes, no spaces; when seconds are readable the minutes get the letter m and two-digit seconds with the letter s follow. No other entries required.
11h45
